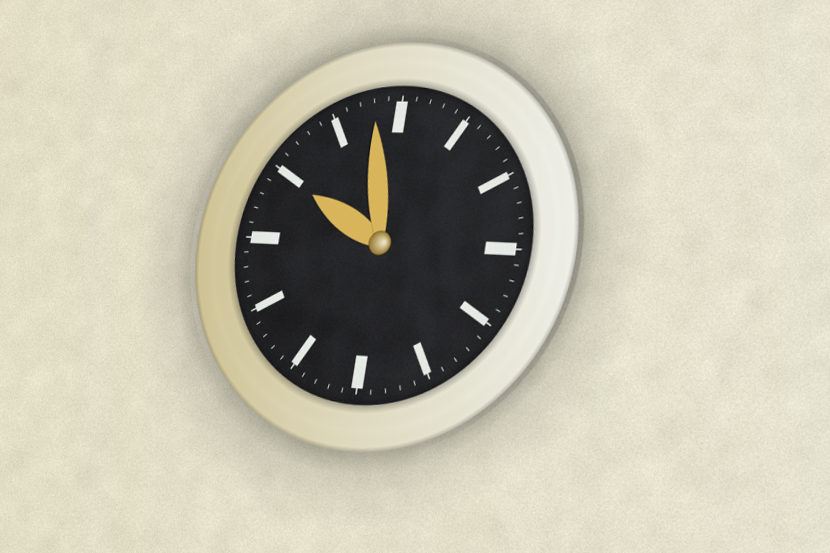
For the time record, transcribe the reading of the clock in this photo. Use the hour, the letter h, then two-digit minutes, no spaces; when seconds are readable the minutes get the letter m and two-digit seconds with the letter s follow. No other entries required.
9h58
